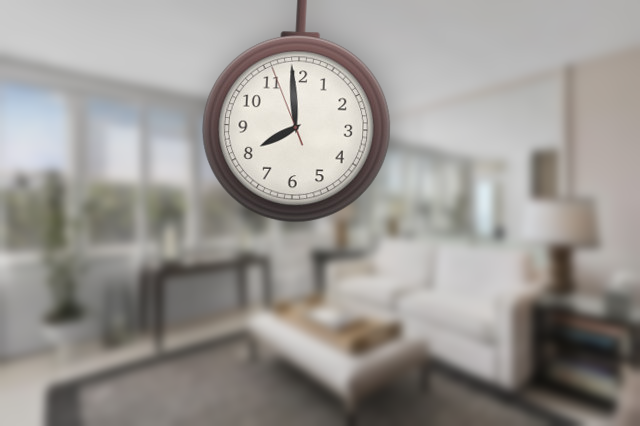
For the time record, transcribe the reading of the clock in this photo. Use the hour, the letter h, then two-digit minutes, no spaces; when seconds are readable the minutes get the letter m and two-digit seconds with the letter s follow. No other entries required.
7h58m56s
